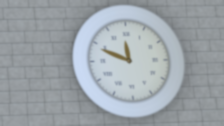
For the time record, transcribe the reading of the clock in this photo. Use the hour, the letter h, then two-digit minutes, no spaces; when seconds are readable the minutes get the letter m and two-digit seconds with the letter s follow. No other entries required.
11h49
